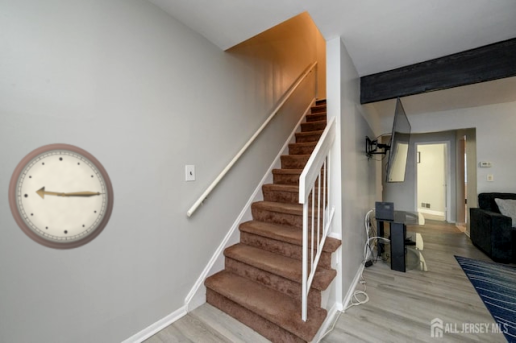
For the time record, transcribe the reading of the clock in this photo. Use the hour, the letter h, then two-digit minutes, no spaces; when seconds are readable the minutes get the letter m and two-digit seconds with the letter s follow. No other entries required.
9h15
